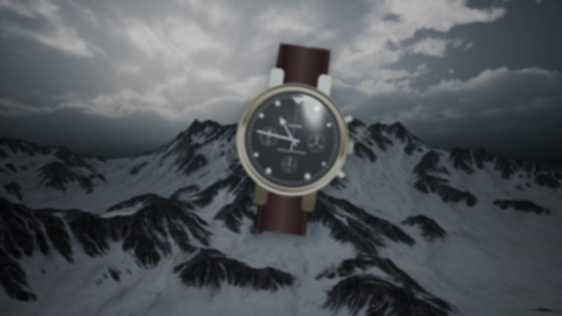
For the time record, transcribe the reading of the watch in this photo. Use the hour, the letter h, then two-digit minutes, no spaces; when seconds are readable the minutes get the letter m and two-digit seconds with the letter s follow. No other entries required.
10h46
